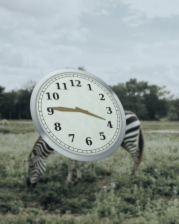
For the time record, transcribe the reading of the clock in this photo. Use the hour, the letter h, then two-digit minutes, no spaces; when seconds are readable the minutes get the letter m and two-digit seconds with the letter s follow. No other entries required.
3h46
